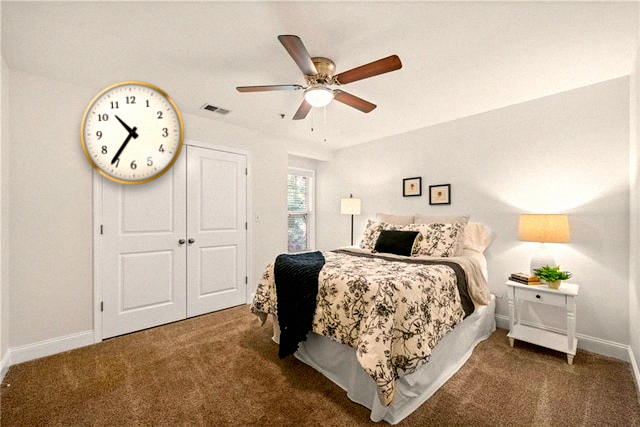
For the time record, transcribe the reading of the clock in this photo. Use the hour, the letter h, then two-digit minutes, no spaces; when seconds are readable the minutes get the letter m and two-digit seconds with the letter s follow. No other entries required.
10h36
